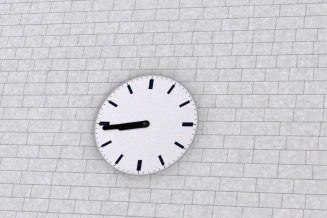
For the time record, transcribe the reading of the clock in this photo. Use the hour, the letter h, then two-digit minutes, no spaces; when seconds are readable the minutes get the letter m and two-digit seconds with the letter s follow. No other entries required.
8h44
